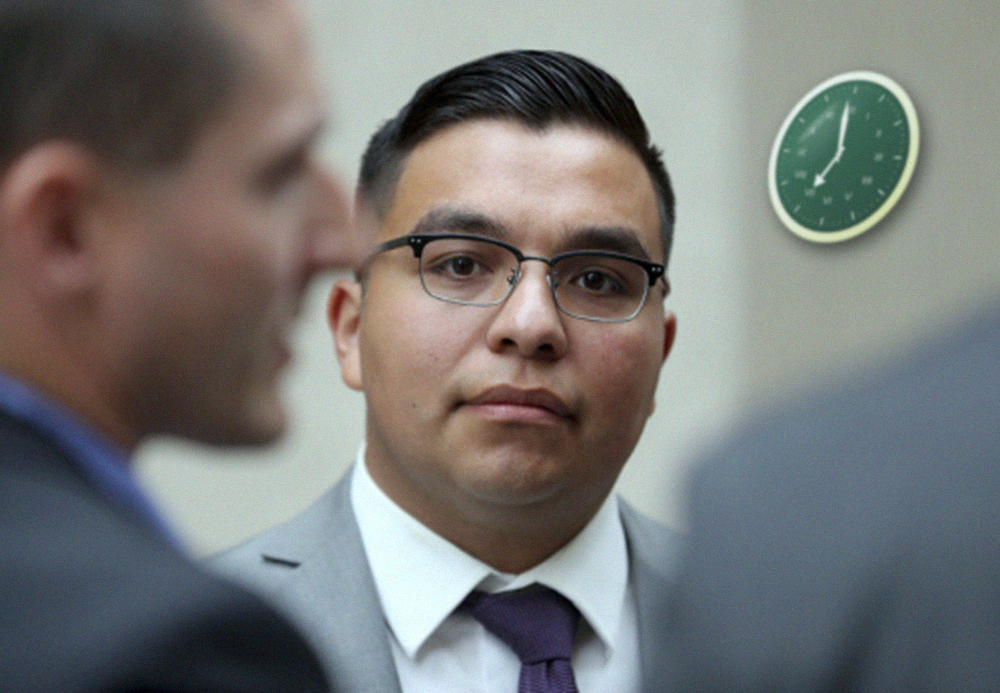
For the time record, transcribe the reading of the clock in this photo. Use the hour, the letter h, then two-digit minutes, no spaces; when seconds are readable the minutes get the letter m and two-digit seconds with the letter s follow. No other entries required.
6h59
